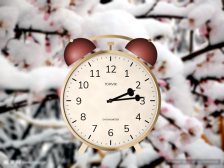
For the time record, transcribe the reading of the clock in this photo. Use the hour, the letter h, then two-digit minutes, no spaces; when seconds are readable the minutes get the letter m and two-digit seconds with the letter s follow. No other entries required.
2h14
